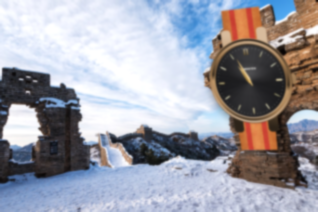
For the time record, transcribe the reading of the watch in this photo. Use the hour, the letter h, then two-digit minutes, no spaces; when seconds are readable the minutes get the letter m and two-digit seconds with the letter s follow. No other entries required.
10h56
